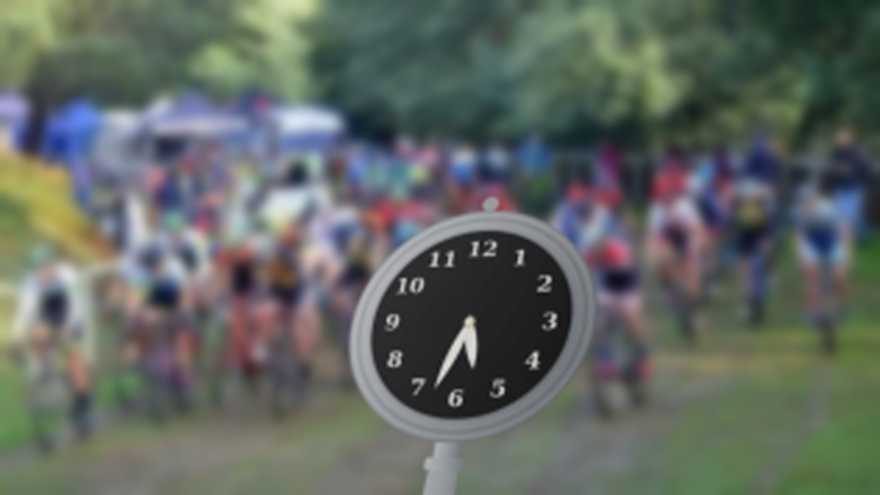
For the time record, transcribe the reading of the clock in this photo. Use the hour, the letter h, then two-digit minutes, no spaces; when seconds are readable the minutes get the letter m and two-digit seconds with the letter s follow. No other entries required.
5h33
